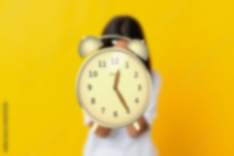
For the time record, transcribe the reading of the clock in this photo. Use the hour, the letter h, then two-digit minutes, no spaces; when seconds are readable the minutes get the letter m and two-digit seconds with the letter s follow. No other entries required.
12h25
